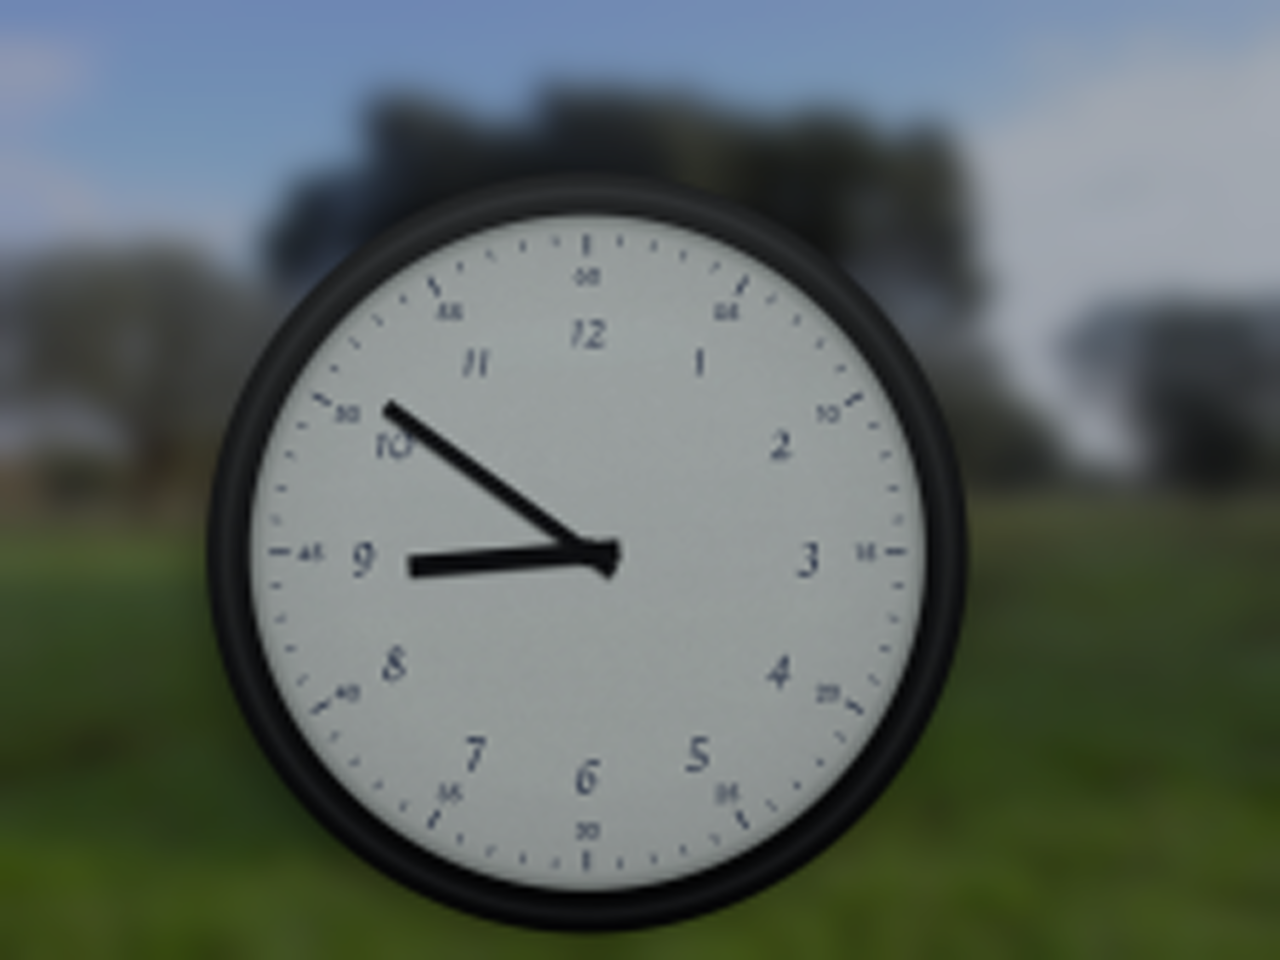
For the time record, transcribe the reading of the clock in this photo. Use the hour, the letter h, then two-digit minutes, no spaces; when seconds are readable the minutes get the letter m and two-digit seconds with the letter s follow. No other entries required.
8h51
